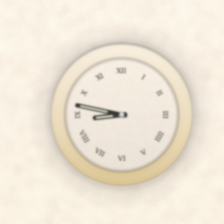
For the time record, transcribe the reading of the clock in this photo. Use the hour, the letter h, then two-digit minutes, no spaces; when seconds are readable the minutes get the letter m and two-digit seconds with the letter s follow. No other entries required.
8h47
